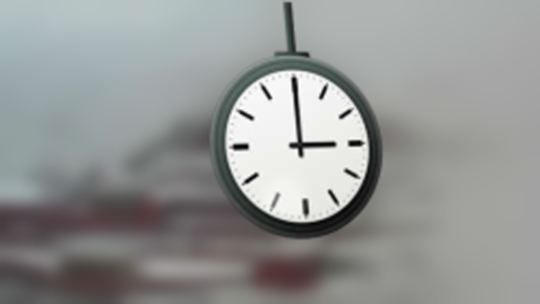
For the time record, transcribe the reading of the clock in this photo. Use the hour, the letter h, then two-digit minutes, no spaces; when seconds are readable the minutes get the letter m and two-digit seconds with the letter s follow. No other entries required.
3h00
